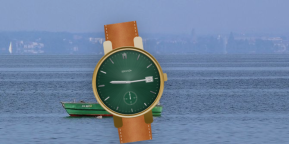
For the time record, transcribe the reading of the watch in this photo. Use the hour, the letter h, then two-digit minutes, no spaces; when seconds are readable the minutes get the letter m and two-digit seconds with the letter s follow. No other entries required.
9h15
